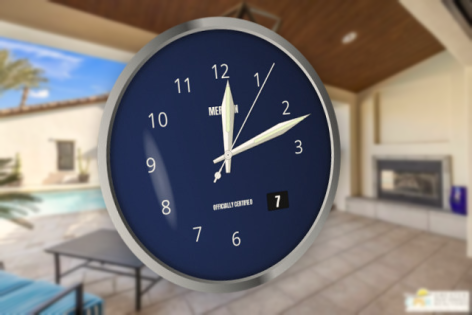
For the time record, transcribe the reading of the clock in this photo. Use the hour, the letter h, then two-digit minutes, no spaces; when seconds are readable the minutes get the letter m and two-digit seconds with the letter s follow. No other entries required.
12h12m06s
